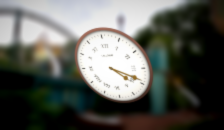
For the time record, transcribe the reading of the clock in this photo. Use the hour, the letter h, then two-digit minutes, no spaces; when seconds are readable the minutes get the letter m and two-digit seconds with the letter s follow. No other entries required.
4h19
